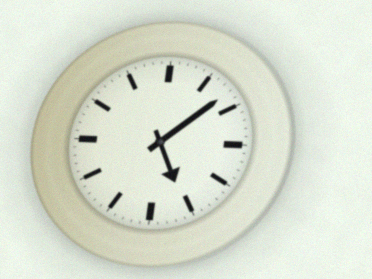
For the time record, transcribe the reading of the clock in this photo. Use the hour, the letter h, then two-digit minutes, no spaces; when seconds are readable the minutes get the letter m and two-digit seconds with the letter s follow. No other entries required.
5h08
